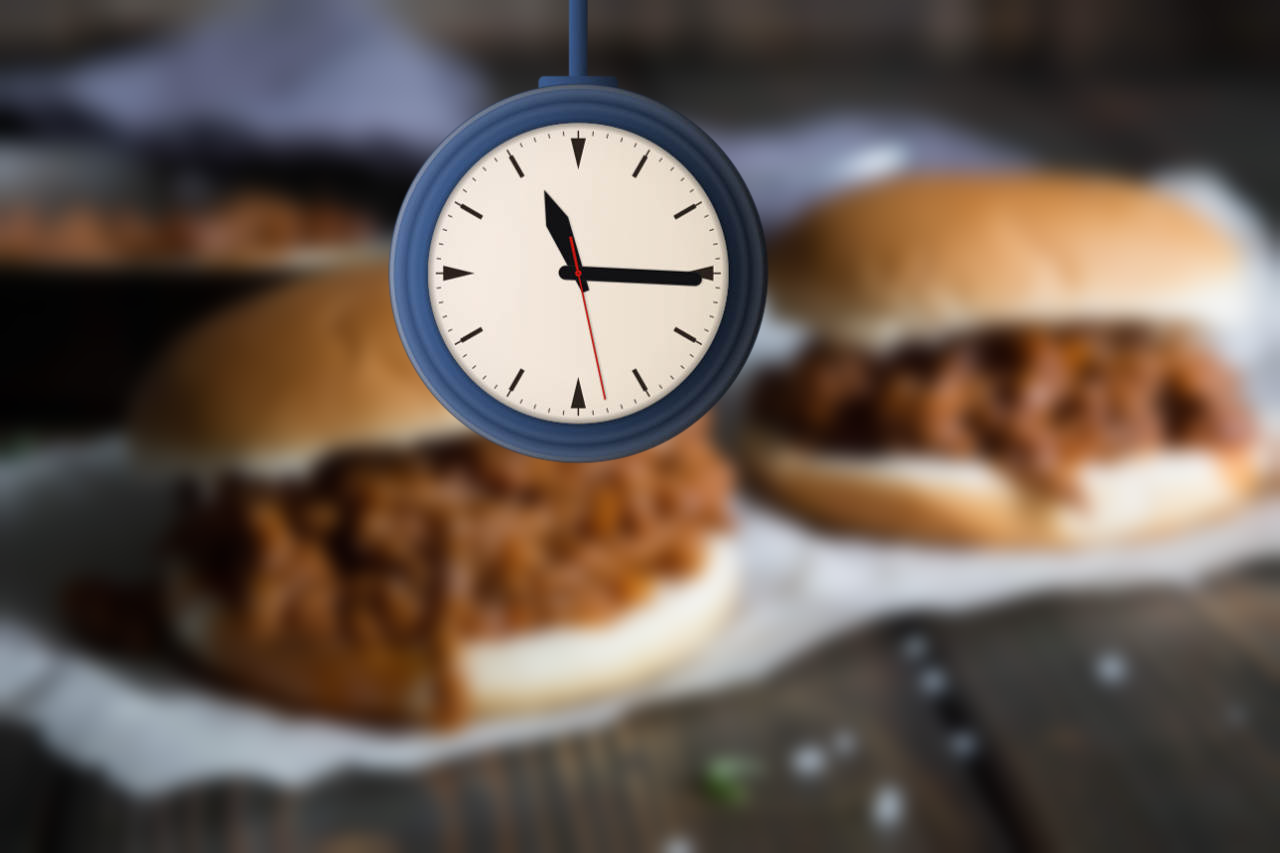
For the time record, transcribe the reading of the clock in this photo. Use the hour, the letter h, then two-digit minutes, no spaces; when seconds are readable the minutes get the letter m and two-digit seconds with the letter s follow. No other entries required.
11h15m28s
